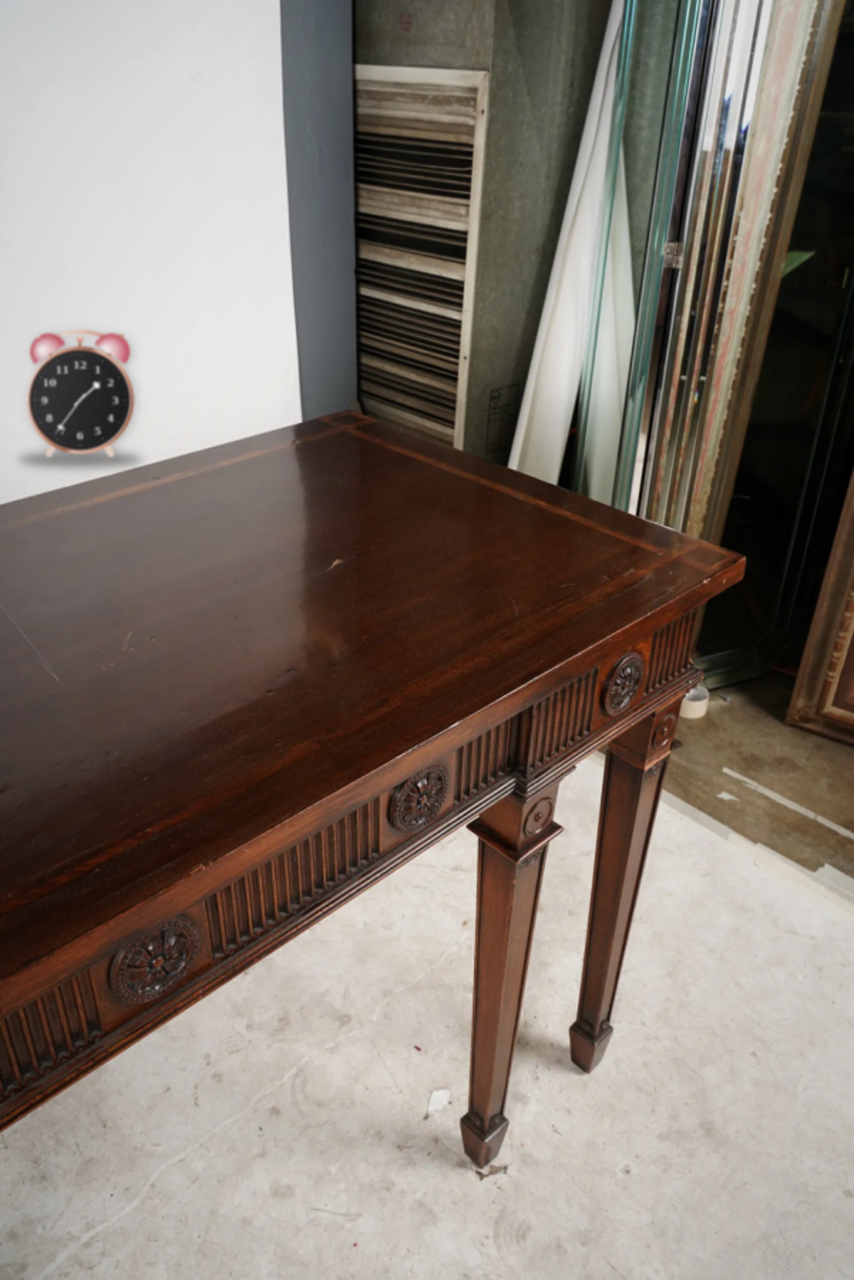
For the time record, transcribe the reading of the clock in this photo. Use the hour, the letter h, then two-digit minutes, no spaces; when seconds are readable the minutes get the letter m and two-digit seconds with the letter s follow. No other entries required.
1h36
